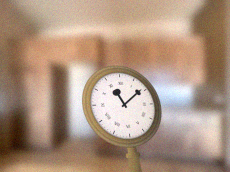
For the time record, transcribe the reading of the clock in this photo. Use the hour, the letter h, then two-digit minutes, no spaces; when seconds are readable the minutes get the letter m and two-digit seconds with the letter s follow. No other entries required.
11h09
